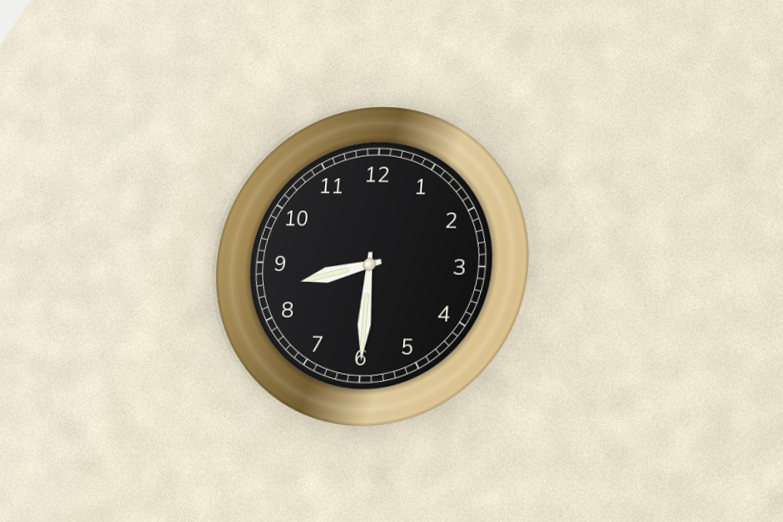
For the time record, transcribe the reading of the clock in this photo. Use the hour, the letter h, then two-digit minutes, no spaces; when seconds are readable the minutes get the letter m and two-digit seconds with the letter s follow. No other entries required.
8h30
